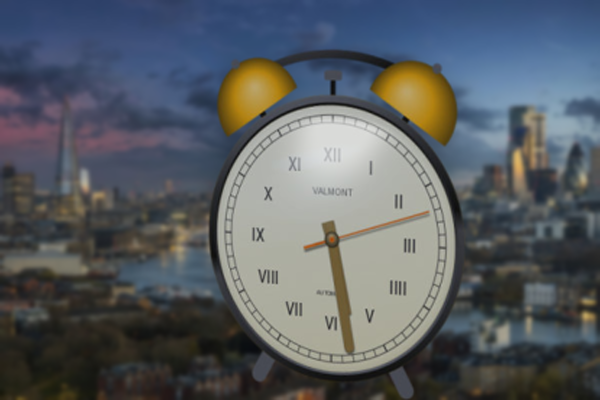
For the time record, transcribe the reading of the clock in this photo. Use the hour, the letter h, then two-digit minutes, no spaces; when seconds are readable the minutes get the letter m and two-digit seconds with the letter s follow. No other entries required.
5h28m12s
